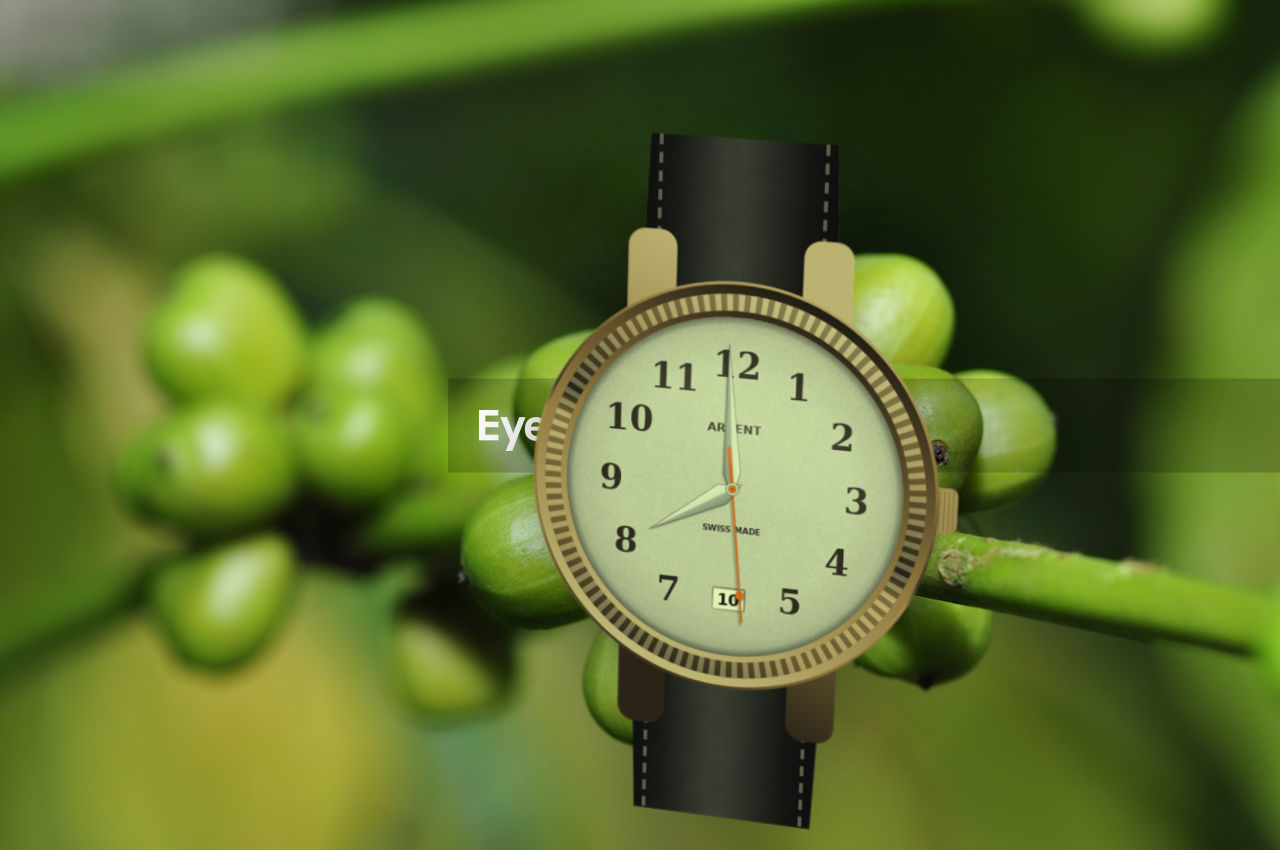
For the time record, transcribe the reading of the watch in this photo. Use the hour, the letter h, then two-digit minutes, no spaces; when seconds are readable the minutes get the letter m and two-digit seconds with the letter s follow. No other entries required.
7h59m29s
